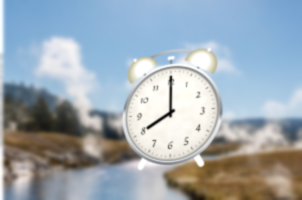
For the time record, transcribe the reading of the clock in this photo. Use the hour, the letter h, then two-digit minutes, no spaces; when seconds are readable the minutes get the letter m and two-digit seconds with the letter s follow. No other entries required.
8h00
